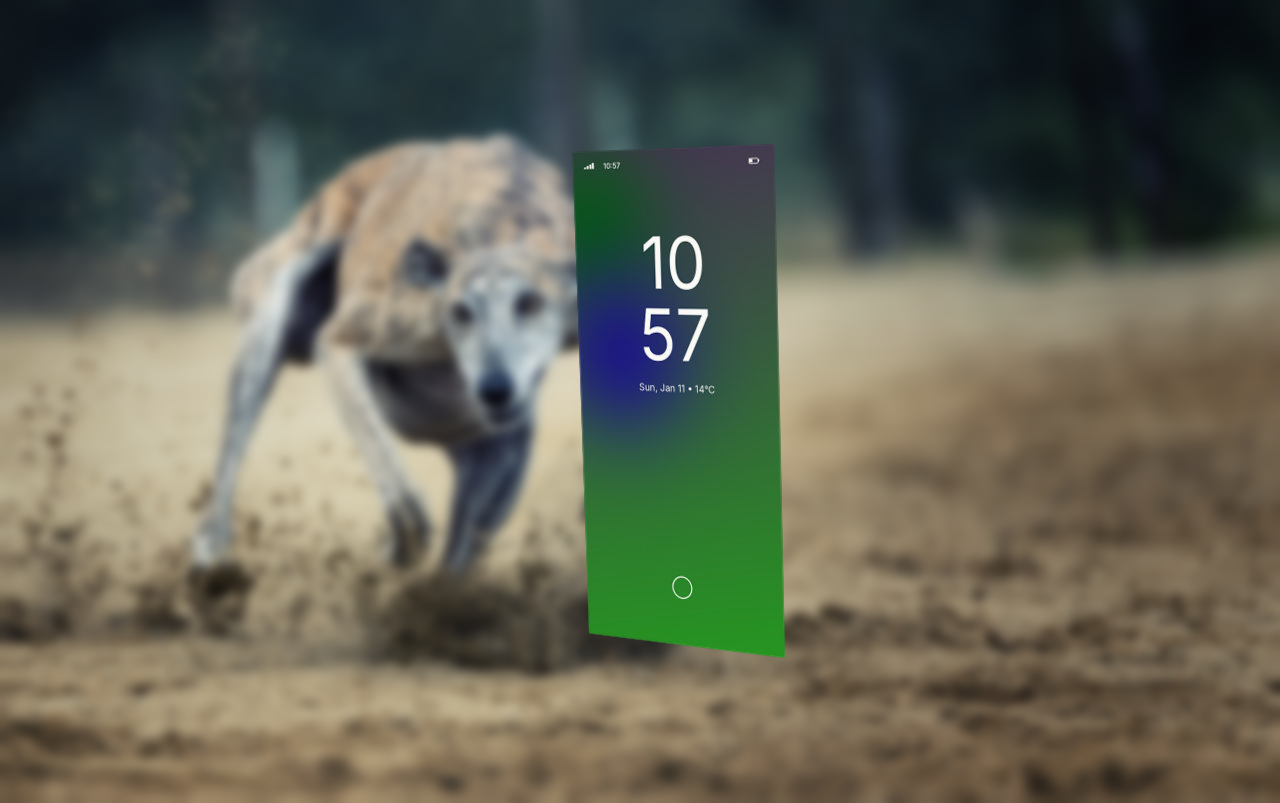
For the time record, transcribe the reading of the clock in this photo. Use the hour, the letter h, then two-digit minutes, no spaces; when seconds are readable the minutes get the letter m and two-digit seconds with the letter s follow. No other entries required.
10h57
